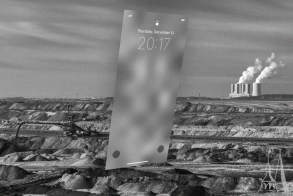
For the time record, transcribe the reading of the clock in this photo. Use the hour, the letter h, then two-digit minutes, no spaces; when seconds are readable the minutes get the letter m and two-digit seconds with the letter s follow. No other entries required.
20h17
